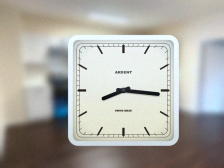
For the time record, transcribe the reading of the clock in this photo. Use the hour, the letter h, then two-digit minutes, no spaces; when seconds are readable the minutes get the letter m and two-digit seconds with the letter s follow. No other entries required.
8h16
